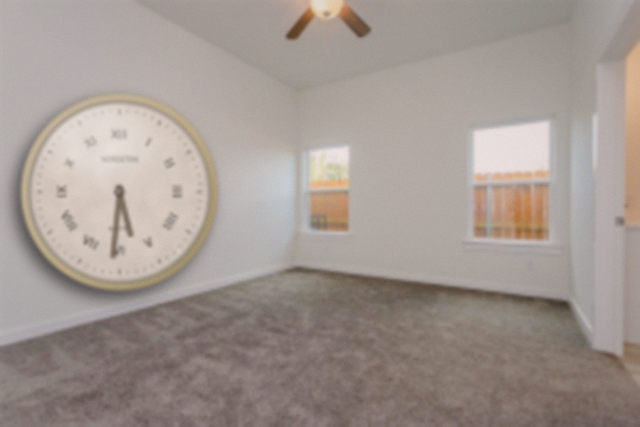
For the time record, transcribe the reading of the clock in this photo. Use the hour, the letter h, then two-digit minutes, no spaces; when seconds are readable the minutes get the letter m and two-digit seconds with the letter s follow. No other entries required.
5h31
